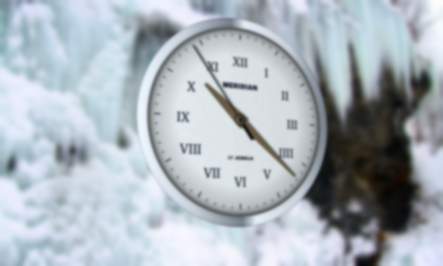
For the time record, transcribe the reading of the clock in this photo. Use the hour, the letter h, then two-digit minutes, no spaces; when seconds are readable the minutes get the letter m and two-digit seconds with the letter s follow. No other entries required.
10h21m54s
